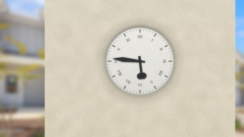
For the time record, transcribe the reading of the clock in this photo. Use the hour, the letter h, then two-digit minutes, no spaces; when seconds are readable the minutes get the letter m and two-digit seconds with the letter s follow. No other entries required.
5h46
